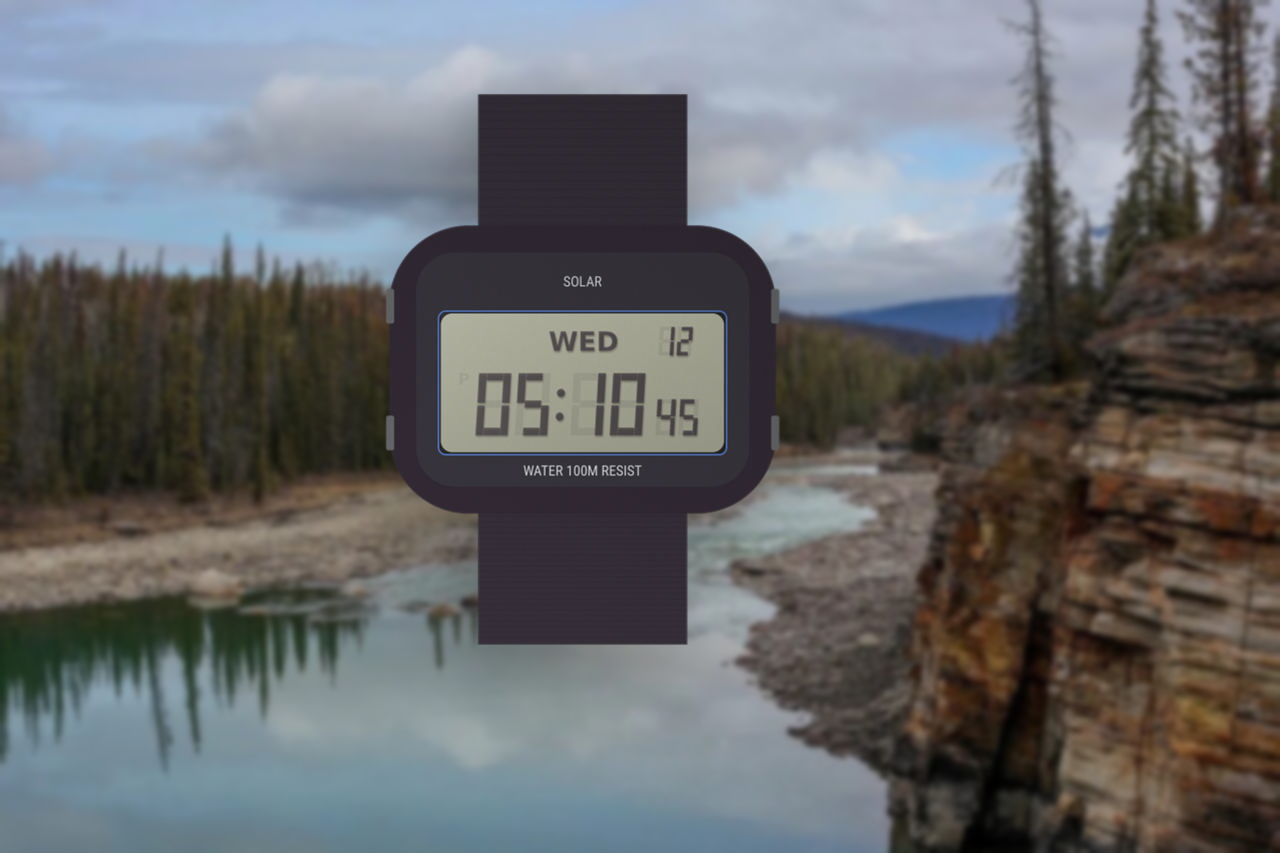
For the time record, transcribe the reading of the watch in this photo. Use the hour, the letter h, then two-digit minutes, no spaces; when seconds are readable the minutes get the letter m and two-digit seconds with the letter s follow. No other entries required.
5h10m45s
